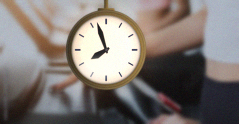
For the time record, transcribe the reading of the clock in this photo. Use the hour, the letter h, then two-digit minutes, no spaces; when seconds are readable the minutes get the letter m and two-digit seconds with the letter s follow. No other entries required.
7h57
